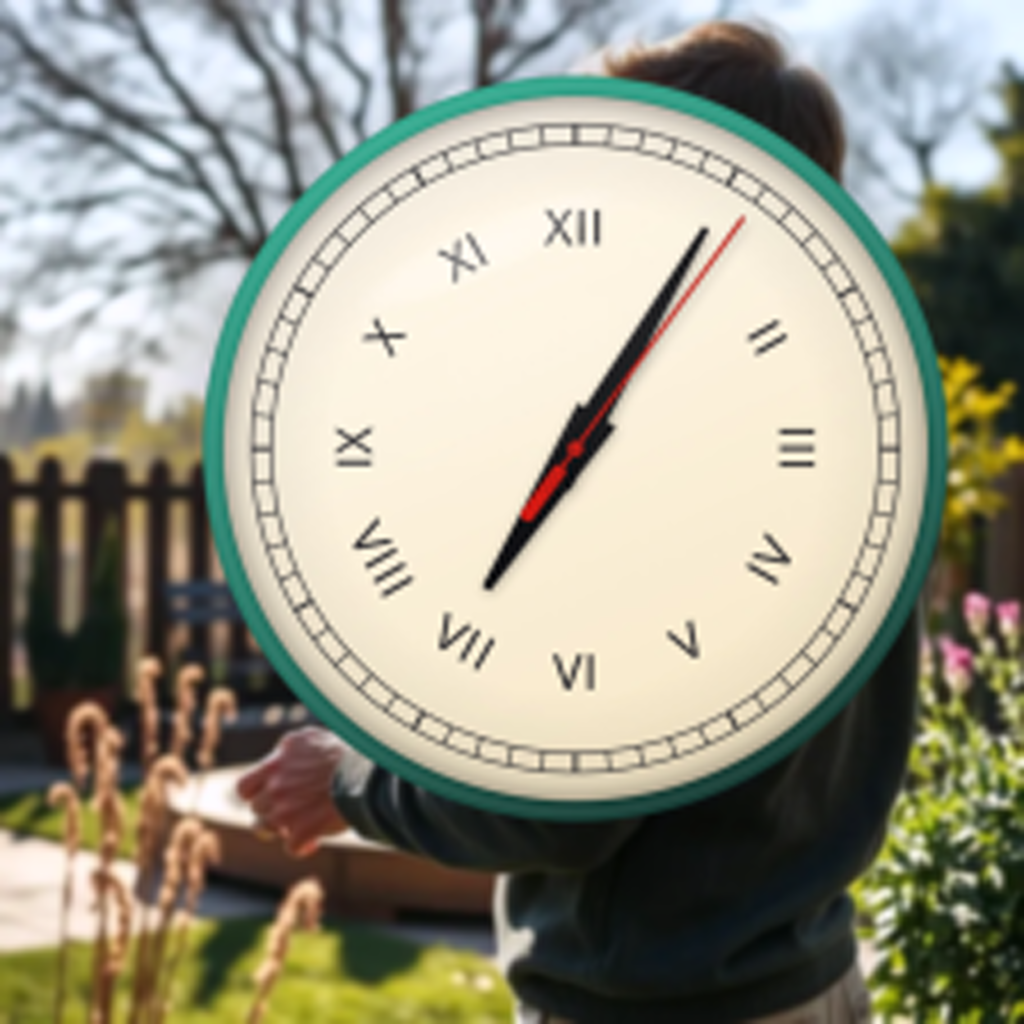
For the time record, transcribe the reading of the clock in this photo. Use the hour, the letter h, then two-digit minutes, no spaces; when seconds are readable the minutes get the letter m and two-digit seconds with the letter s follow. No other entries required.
7h05m06s
